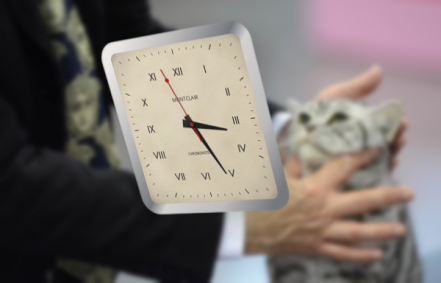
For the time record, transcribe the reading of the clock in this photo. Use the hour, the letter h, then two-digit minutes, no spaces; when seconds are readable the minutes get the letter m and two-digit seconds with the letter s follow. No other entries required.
3h25m57s
